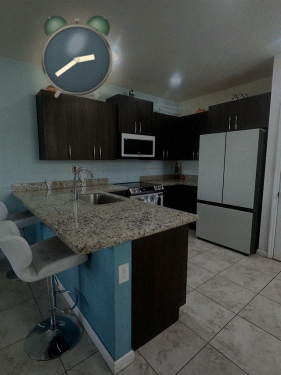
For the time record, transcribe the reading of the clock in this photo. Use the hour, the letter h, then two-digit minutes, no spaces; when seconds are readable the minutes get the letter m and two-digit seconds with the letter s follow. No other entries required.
2h39
